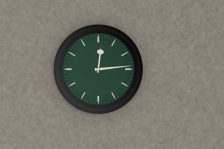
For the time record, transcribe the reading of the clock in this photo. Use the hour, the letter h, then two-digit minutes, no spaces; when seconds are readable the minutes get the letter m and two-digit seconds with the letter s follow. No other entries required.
12h14
